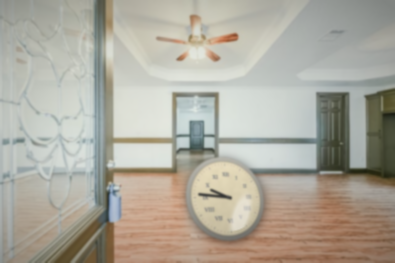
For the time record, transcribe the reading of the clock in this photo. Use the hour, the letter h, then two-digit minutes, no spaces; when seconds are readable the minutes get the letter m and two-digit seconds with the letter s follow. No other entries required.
9h46
